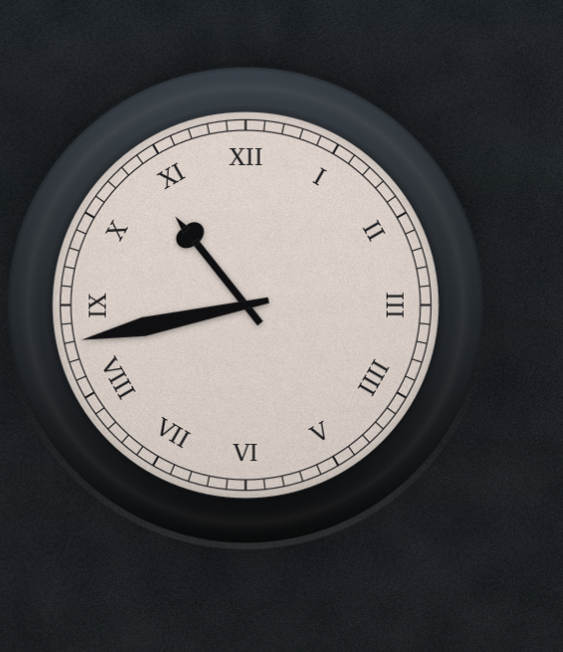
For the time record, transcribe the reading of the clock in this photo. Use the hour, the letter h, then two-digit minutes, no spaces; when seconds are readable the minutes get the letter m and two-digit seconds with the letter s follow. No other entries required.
10h43
